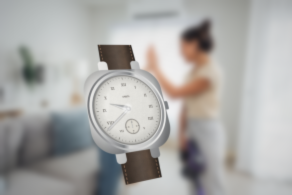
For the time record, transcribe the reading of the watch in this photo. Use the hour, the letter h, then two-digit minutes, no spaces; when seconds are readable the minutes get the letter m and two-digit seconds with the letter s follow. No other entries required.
9h39
